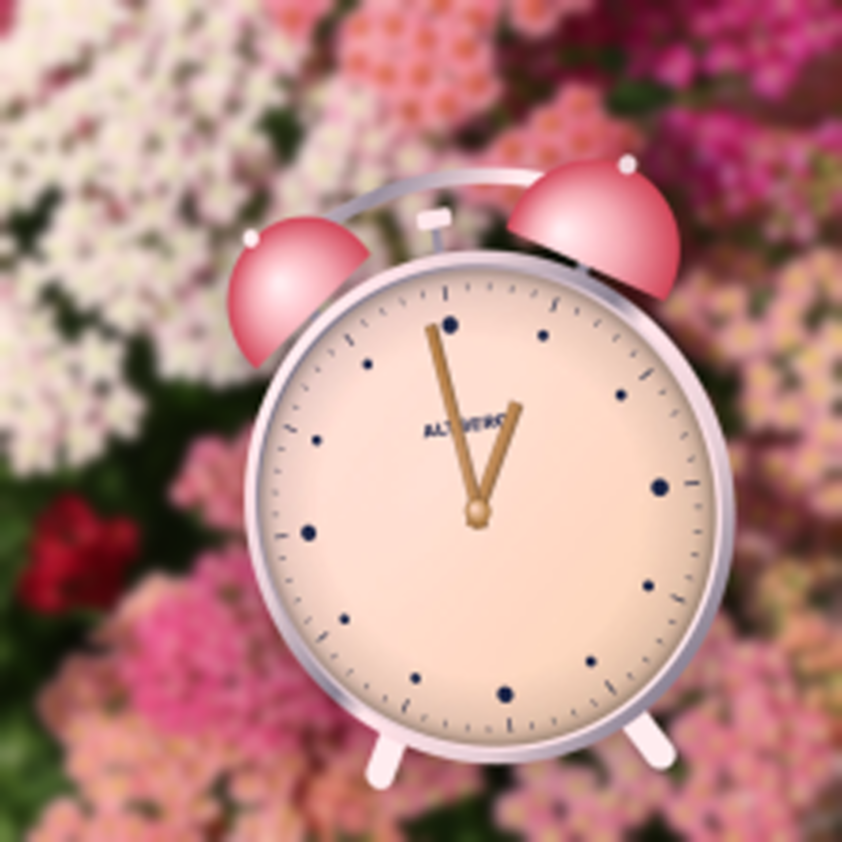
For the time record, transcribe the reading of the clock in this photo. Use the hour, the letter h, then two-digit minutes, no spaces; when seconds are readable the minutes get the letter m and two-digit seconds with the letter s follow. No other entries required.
12h59
